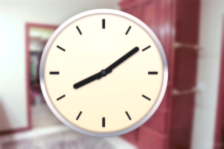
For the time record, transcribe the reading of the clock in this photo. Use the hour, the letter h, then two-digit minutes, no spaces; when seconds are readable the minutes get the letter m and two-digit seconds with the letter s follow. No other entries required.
8h09
